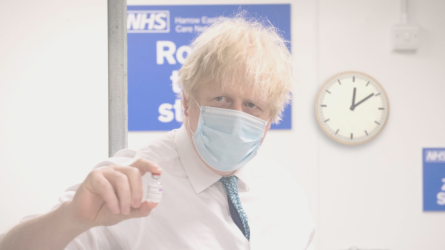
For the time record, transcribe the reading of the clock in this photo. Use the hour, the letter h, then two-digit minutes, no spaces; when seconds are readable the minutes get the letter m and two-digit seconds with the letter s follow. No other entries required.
12h09
